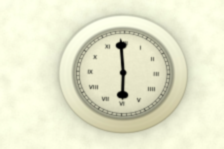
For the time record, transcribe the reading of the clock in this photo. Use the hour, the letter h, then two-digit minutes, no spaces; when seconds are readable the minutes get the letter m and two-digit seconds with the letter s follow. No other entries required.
5h59
